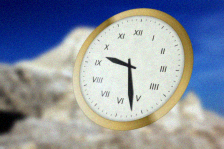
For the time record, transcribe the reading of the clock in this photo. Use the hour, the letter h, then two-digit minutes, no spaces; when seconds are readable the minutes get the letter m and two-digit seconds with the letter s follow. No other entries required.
9h27
